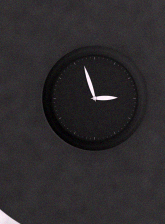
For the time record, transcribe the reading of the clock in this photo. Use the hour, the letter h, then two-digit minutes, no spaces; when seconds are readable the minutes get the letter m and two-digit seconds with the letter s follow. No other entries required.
2h57
